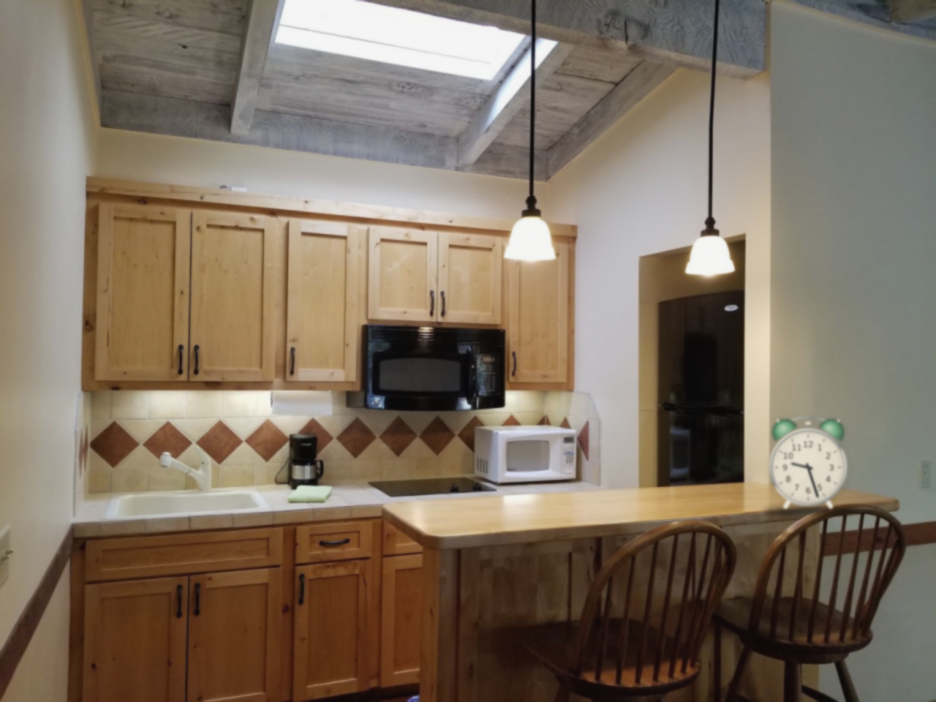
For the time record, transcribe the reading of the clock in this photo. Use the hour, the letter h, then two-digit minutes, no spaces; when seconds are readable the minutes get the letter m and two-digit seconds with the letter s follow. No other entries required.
9h27
